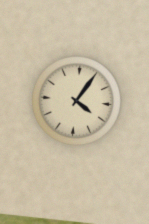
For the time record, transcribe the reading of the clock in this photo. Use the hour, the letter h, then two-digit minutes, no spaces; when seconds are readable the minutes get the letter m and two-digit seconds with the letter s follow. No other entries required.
4h05
